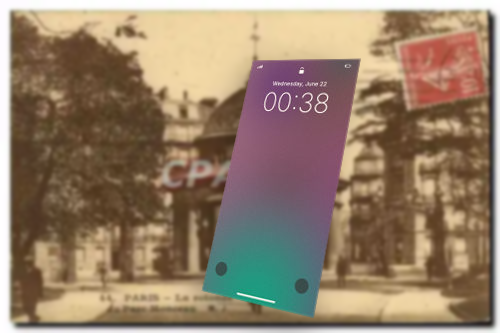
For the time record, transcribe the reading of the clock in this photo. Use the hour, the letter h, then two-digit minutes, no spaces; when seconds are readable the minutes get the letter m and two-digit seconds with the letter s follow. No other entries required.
0h38
